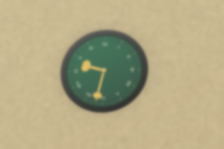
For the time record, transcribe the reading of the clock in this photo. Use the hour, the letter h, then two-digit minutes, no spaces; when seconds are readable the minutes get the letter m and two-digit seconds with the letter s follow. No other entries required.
9h32
